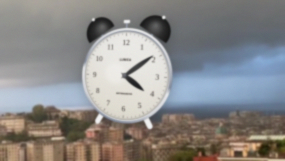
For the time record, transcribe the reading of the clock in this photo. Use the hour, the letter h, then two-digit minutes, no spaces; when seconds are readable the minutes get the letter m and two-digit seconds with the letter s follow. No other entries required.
4h09
